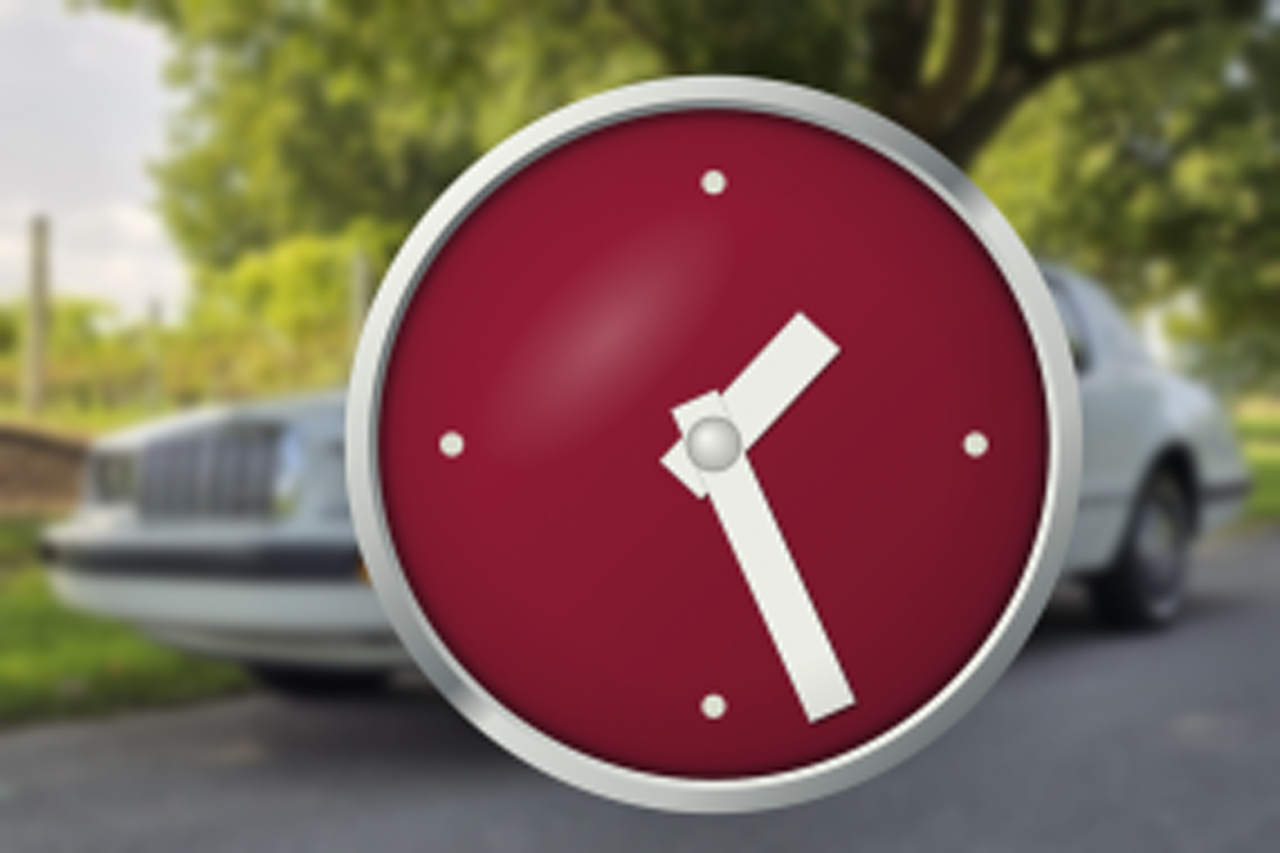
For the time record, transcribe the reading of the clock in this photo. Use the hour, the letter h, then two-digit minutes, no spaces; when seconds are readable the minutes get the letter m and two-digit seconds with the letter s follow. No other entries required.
1h26
